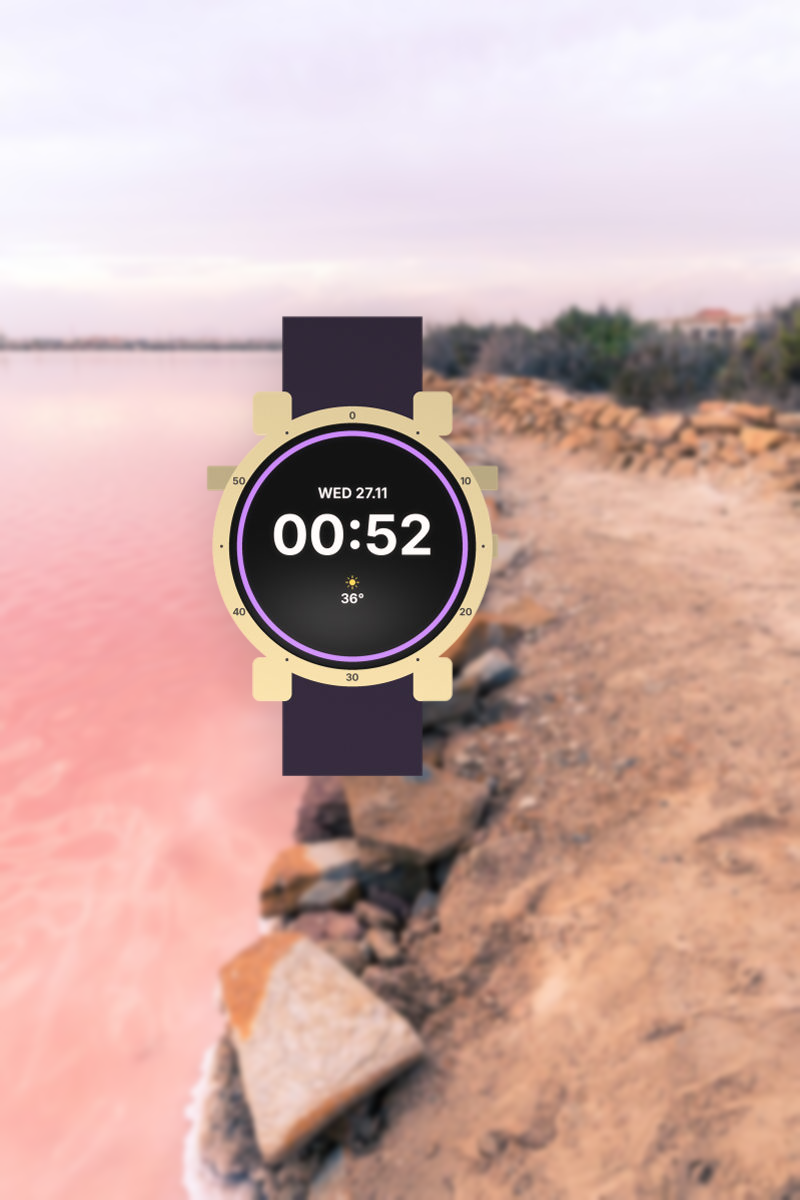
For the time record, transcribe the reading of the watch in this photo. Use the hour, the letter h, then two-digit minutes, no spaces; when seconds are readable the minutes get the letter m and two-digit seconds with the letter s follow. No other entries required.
0h52
